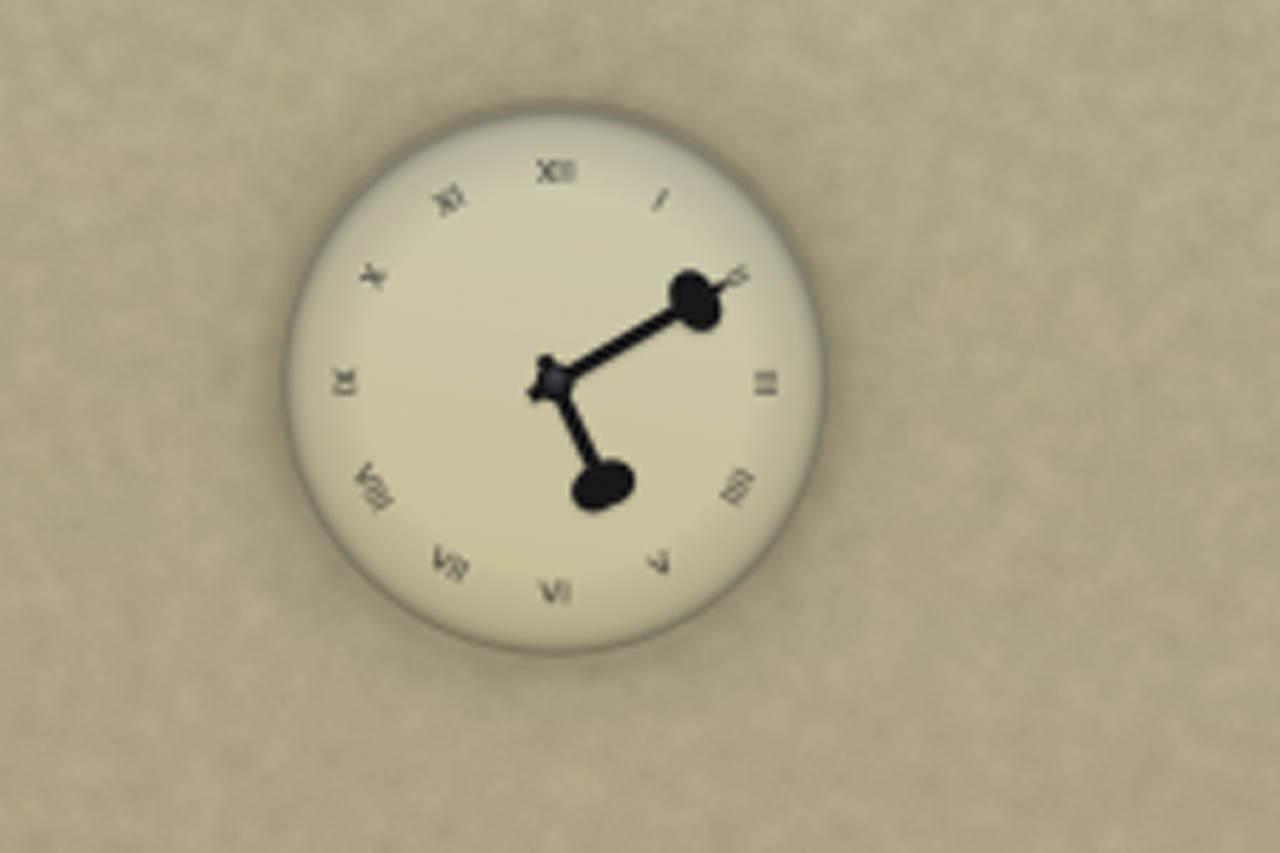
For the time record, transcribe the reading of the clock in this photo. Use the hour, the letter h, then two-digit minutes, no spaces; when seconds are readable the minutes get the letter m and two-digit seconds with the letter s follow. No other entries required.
5h10
